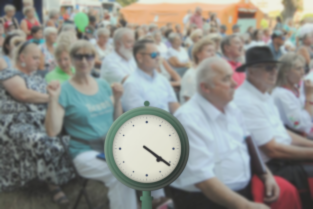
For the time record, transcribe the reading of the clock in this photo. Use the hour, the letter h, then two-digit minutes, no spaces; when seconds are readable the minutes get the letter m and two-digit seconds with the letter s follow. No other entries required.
4h21
